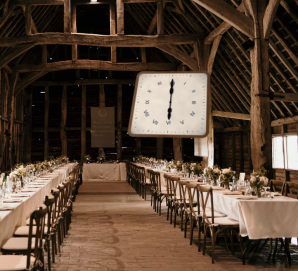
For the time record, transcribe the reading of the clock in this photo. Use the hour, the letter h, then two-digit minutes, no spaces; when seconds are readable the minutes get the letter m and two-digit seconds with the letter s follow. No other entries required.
6h00
